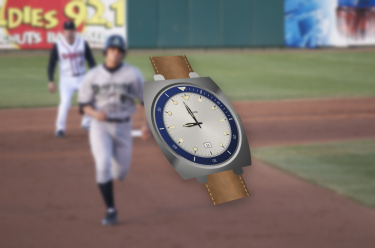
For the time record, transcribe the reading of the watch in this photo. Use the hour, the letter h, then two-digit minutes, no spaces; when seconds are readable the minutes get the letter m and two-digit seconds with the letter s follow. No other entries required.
8h58
